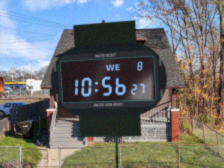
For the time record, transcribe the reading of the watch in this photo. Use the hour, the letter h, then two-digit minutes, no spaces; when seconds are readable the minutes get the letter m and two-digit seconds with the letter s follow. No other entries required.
10h56m27s
